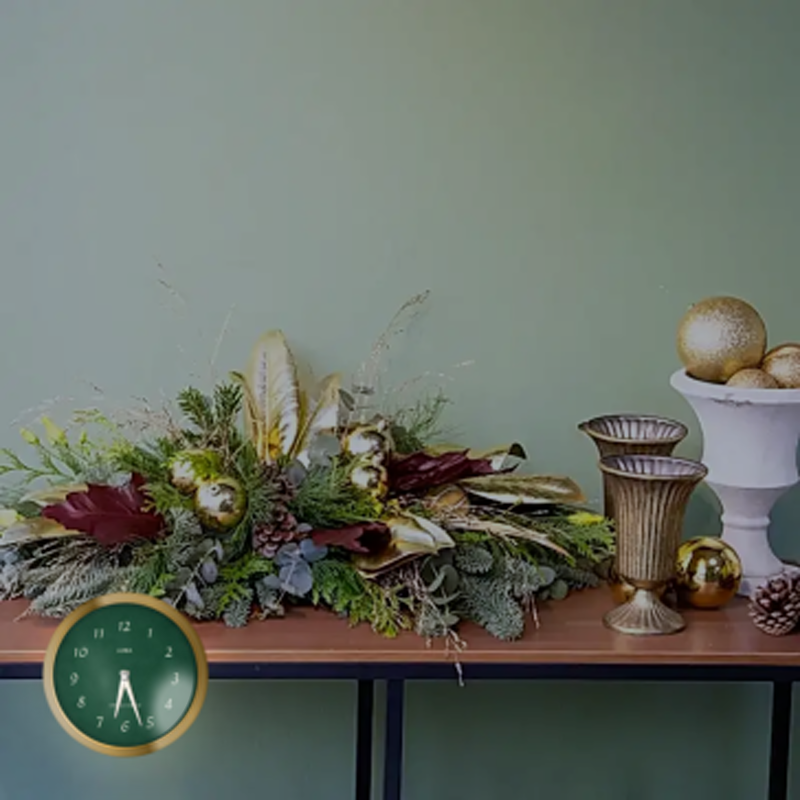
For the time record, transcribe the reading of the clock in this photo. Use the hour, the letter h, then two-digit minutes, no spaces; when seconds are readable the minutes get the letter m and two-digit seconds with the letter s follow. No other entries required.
6h27
